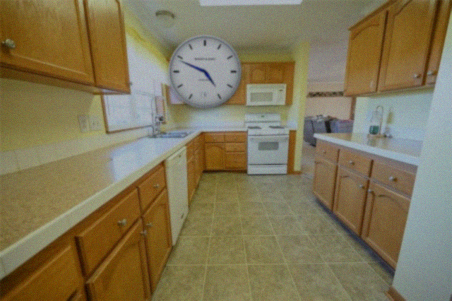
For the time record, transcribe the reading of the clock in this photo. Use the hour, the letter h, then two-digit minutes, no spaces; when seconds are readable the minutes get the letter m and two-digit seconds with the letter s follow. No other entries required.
4h49
